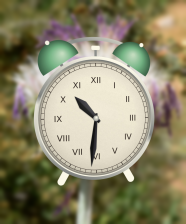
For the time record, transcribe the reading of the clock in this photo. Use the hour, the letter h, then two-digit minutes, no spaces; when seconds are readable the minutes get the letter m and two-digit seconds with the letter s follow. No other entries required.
10h31
